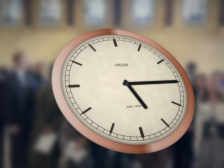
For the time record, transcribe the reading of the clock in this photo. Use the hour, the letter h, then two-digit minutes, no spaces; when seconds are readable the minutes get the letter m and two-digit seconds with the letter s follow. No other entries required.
5h15
